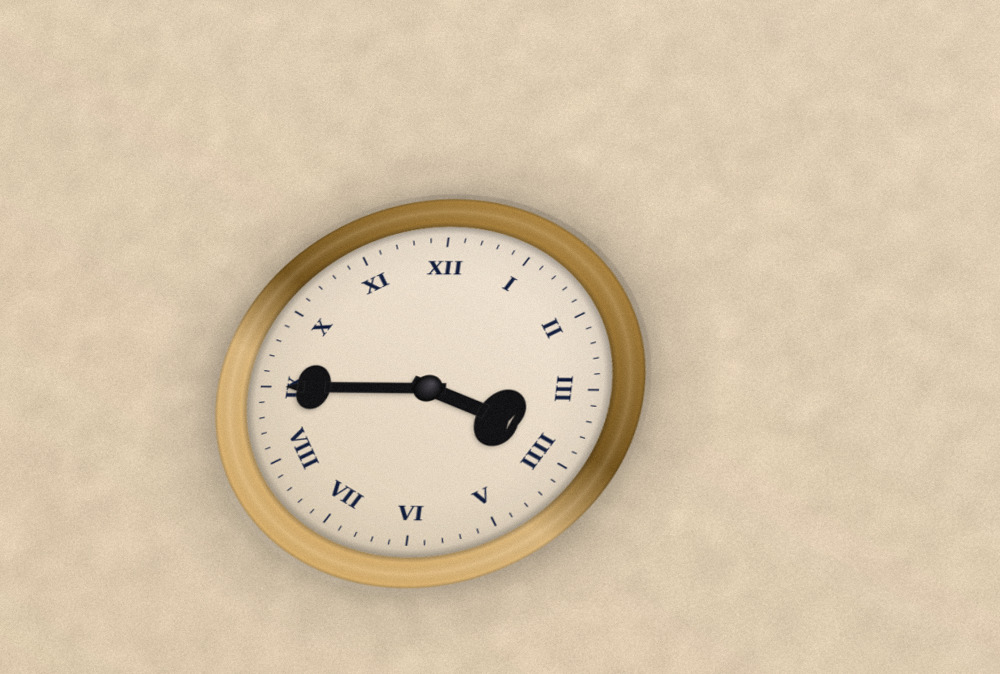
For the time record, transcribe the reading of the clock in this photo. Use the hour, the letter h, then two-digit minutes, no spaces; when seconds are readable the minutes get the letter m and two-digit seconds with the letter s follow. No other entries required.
3h45
